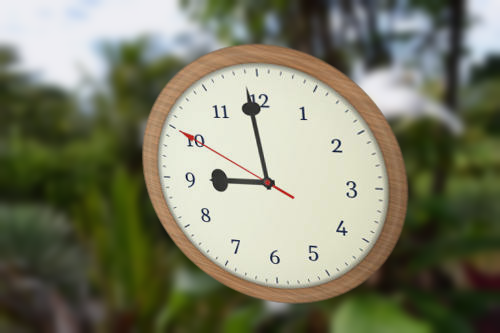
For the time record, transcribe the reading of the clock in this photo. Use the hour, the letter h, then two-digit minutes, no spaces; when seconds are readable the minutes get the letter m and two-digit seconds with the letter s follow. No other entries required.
8h58m50s
